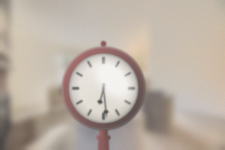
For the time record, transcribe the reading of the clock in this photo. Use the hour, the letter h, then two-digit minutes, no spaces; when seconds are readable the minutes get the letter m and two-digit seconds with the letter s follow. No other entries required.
6h29
